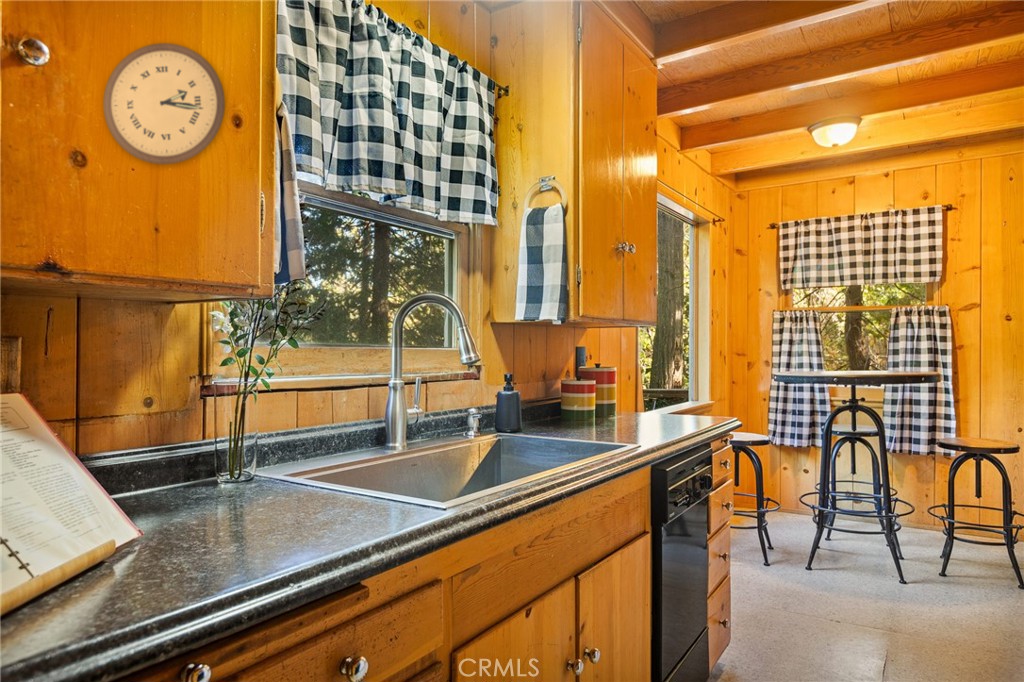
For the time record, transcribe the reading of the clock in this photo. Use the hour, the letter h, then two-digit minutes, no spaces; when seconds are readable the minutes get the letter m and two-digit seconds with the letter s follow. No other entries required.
2h17
